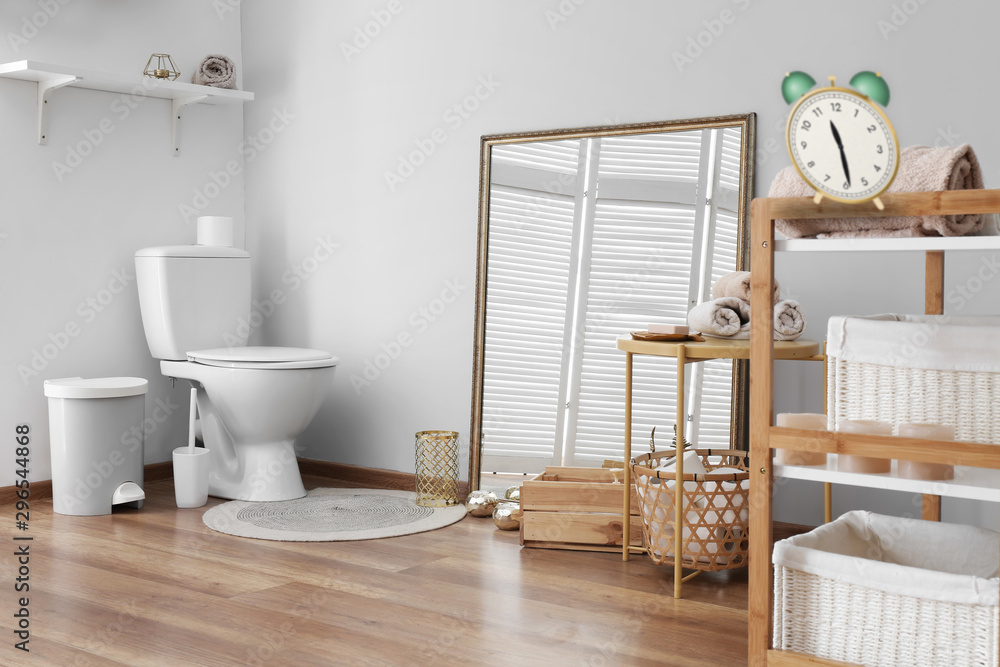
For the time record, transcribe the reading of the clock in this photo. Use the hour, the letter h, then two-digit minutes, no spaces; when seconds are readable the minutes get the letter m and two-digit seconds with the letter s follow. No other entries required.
11h29
